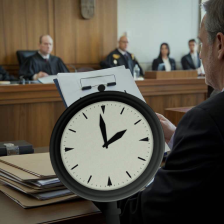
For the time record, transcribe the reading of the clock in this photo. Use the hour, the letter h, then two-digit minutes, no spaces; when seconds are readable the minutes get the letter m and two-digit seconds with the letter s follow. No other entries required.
1h59
